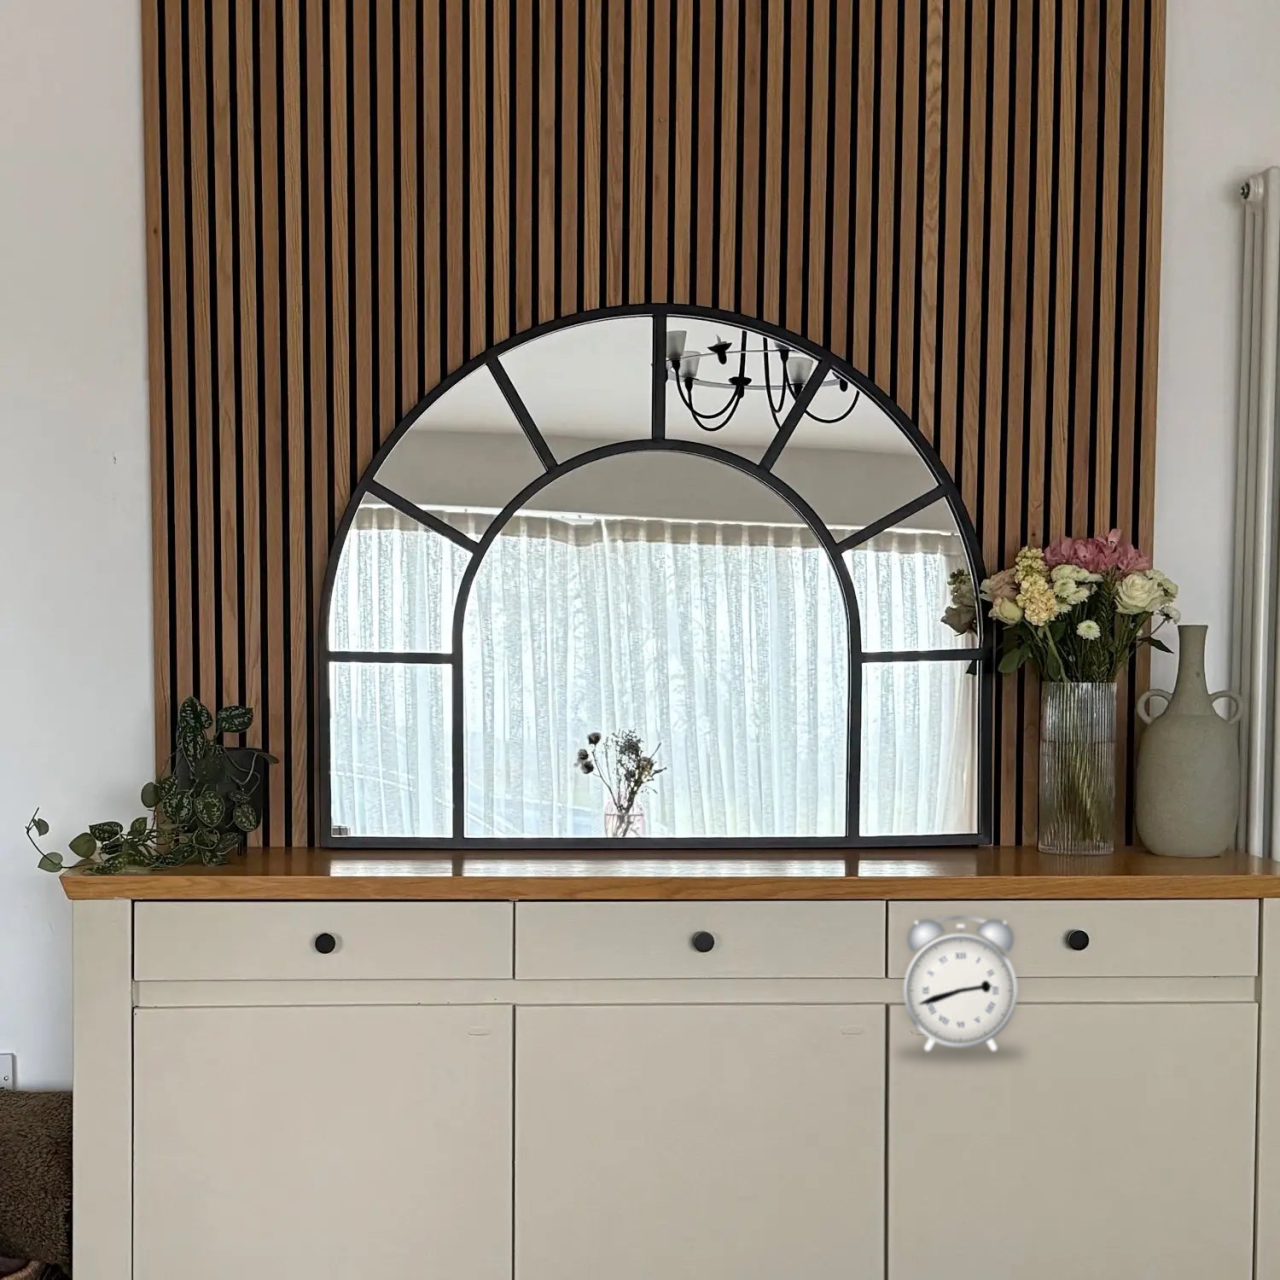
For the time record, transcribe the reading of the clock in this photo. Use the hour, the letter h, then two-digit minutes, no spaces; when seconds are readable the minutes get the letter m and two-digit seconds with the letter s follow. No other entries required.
2h42
